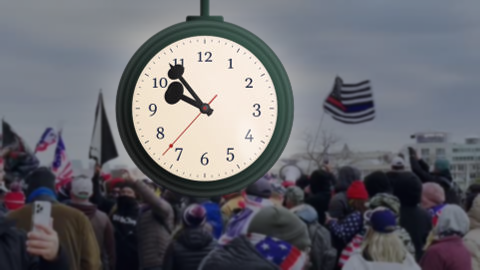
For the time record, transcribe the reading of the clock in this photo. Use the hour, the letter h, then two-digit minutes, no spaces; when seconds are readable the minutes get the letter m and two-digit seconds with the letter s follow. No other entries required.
9h53m37s
